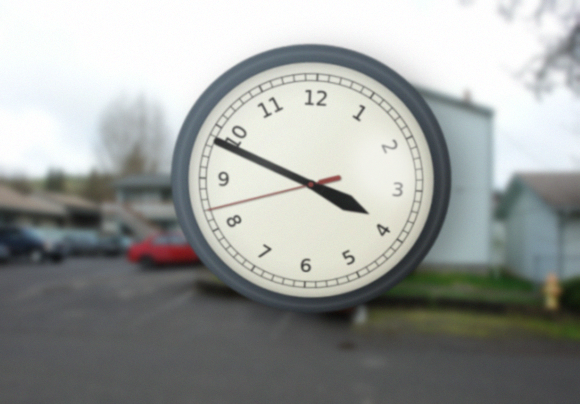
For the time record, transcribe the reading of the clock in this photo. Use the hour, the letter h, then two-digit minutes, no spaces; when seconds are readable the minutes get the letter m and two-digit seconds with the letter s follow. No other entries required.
3h48m42s
